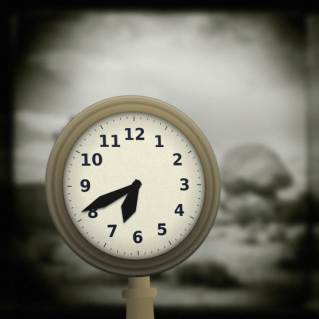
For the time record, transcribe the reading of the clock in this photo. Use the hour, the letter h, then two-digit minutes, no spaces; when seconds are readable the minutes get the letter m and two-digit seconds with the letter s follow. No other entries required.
6h41
